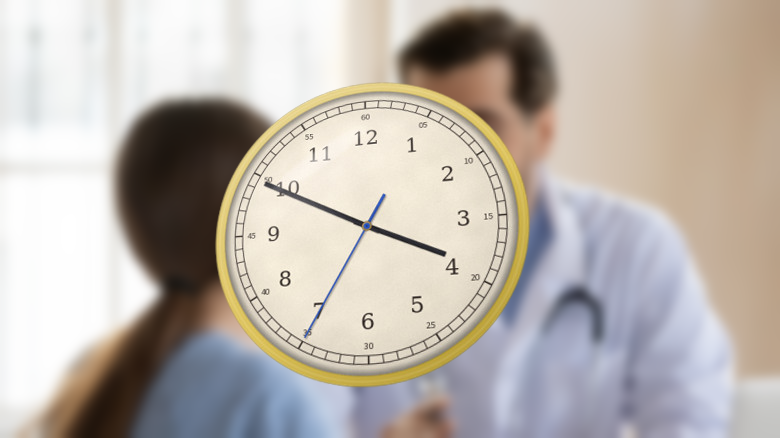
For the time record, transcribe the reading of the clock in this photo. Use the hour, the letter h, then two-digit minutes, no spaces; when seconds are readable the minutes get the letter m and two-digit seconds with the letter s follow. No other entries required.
3h49m35s
